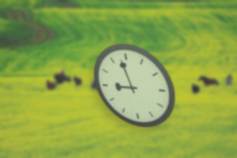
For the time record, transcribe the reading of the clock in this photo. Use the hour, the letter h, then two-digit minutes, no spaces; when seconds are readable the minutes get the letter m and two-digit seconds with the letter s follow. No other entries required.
8h58
